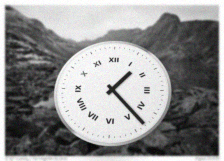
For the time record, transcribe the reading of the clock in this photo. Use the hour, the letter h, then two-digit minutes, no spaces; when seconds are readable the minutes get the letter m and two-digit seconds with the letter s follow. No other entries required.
1h23
